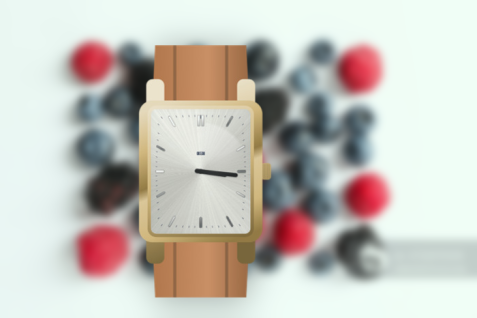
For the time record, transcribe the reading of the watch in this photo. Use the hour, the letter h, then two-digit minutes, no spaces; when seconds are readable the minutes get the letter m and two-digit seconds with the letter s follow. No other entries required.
3h16
